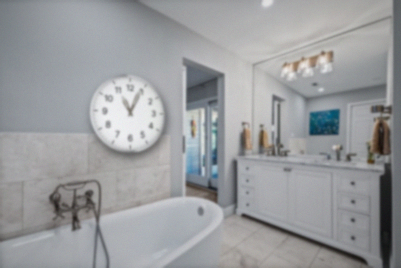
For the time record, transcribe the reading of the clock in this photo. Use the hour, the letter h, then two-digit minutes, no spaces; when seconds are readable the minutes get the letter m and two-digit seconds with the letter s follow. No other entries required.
11h04
